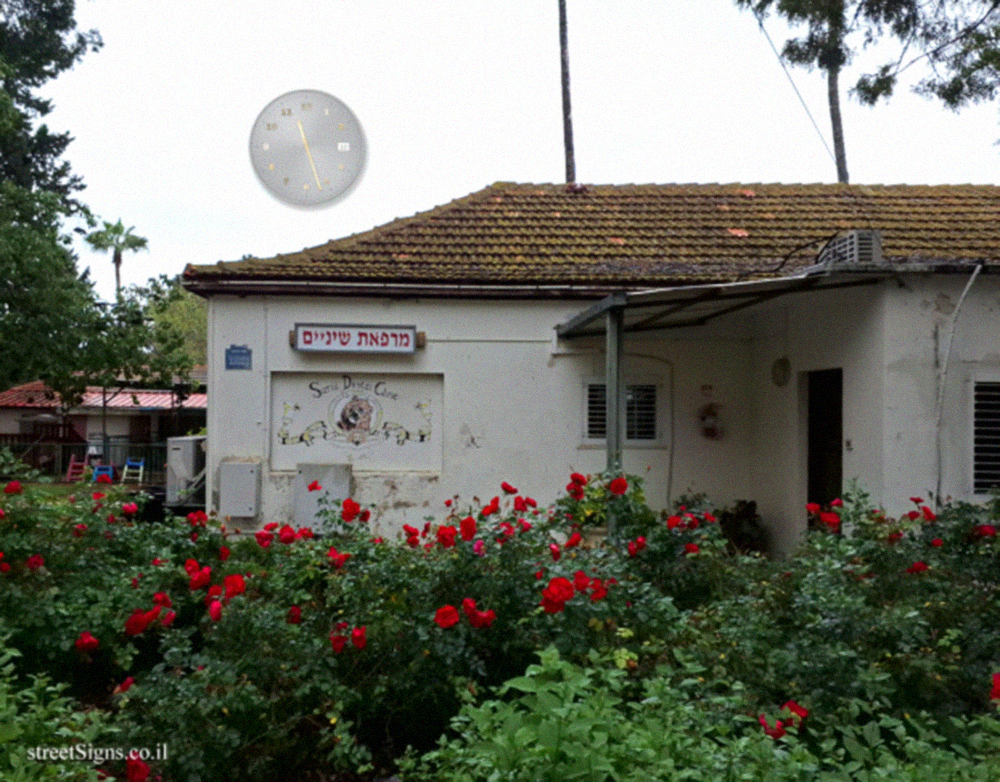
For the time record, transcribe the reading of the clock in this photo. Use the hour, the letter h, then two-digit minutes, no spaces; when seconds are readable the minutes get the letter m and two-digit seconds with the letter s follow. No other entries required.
11h27
